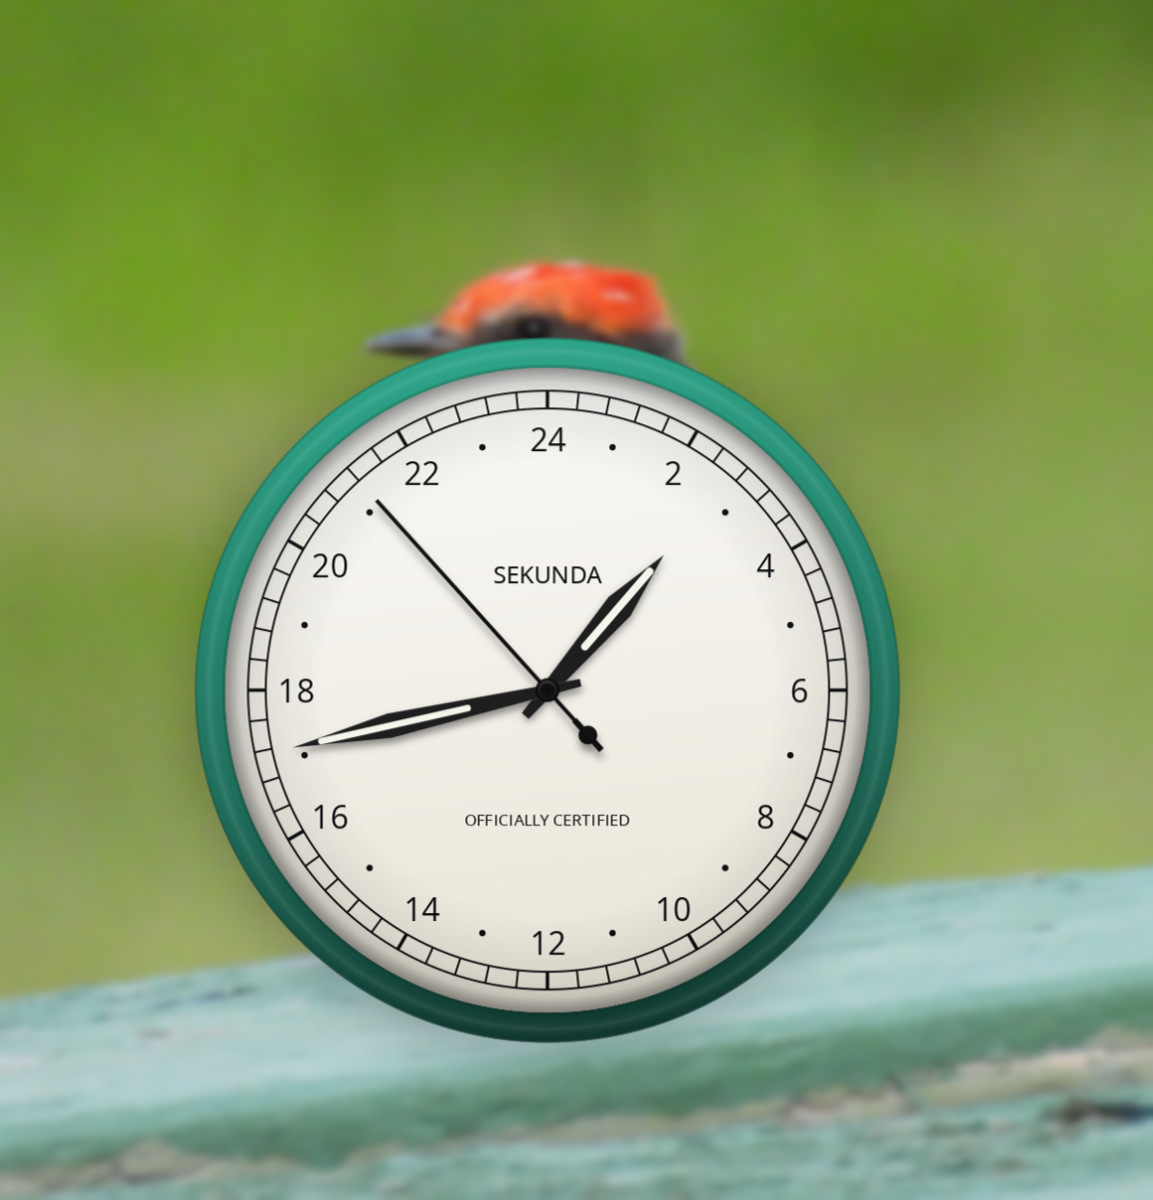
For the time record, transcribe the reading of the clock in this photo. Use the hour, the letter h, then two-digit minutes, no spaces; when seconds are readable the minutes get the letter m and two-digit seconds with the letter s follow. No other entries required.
2h42m53s
